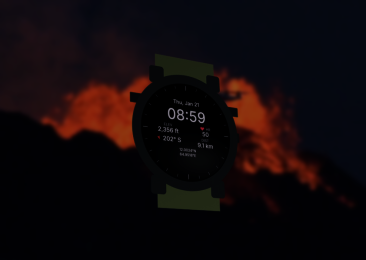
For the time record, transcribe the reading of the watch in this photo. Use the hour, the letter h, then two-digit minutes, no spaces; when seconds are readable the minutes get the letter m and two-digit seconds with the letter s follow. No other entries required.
8h59
